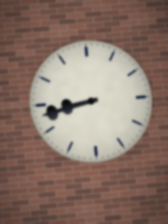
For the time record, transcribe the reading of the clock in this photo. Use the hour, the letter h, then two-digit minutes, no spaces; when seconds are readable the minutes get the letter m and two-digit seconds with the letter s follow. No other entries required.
8h43
